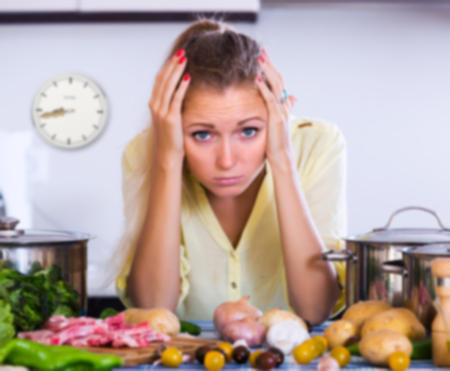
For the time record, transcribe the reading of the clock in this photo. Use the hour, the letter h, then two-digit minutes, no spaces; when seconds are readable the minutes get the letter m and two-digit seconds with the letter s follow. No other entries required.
8h43
